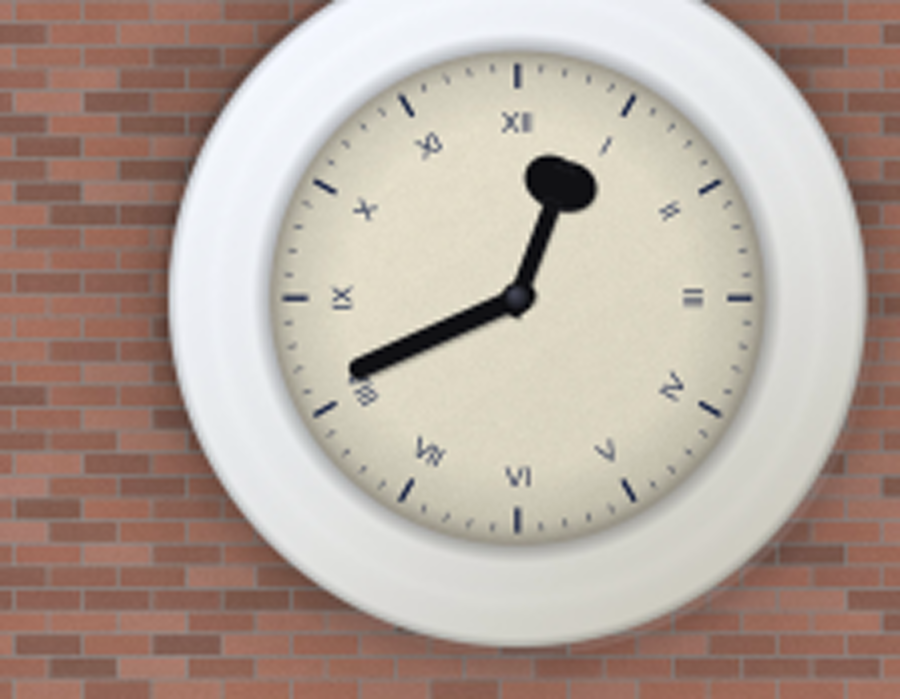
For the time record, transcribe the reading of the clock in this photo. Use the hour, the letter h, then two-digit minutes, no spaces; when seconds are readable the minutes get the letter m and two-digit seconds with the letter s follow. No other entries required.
12h41
